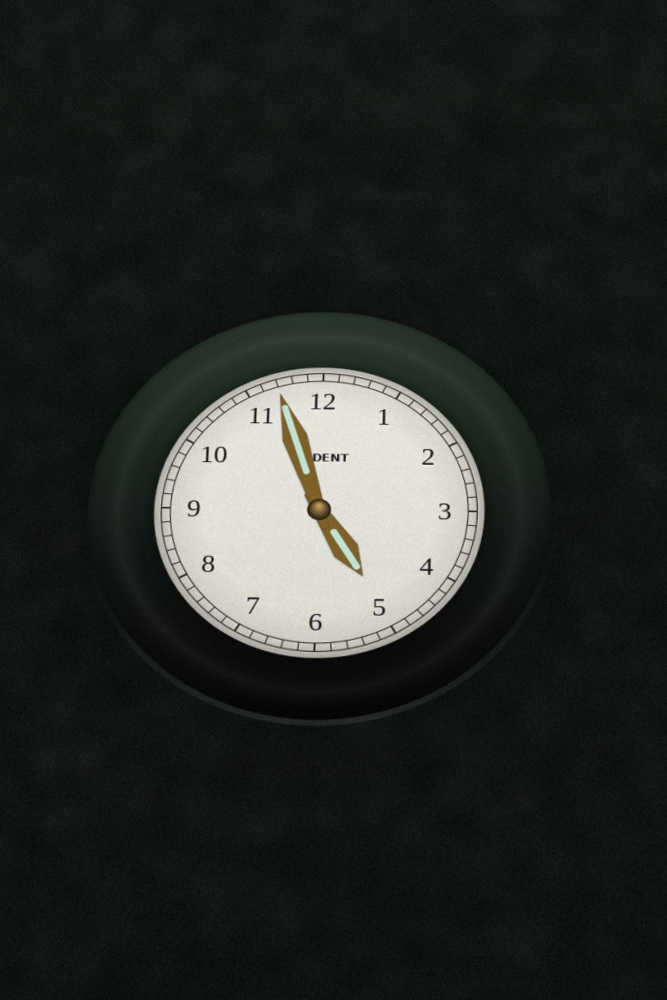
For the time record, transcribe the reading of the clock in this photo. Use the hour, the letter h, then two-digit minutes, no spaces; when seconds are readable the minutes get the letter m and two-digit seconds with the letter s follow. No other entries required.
4h57
